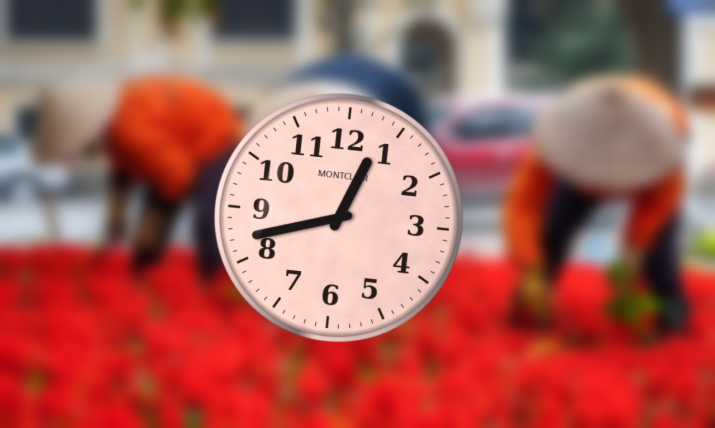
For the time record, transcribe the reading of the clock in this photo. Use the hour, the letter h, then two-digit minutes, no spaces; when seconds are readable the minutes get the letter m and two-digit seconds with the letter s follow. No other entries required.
12h42
